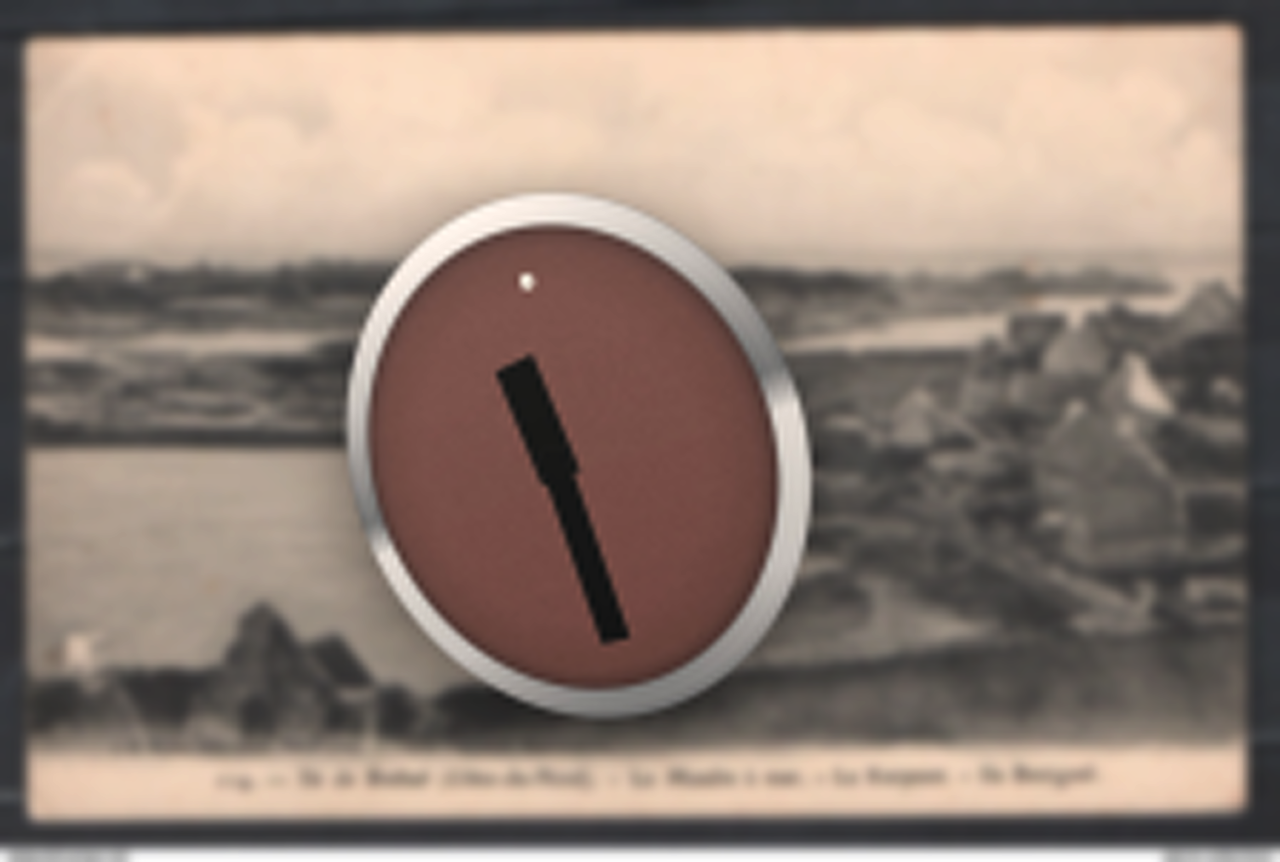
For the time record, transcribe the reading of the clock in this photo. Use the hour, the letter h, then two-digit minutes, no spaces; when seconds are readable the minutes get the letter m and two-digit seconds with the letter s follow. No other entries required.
11h28
